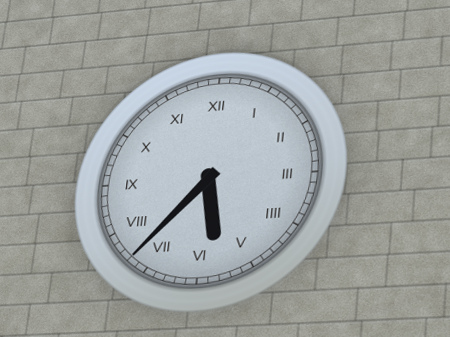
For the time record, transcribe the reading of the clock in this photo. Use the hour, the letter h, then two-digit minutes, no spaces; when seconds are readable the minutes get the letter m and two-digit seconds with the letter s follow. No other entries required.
5h37
